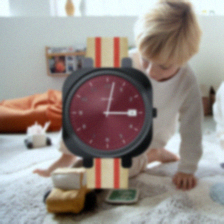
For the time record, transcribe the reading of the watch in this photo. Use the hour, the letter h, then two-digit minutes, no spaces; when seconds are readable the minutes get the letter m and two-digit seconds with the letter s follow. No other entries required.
3h02
